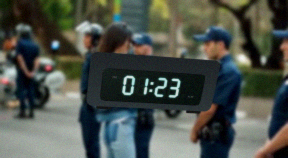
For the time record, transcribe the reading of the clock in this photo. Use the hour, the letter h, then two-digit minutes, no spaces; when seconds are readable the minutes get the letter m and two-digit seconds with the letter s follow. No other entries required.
1h23
